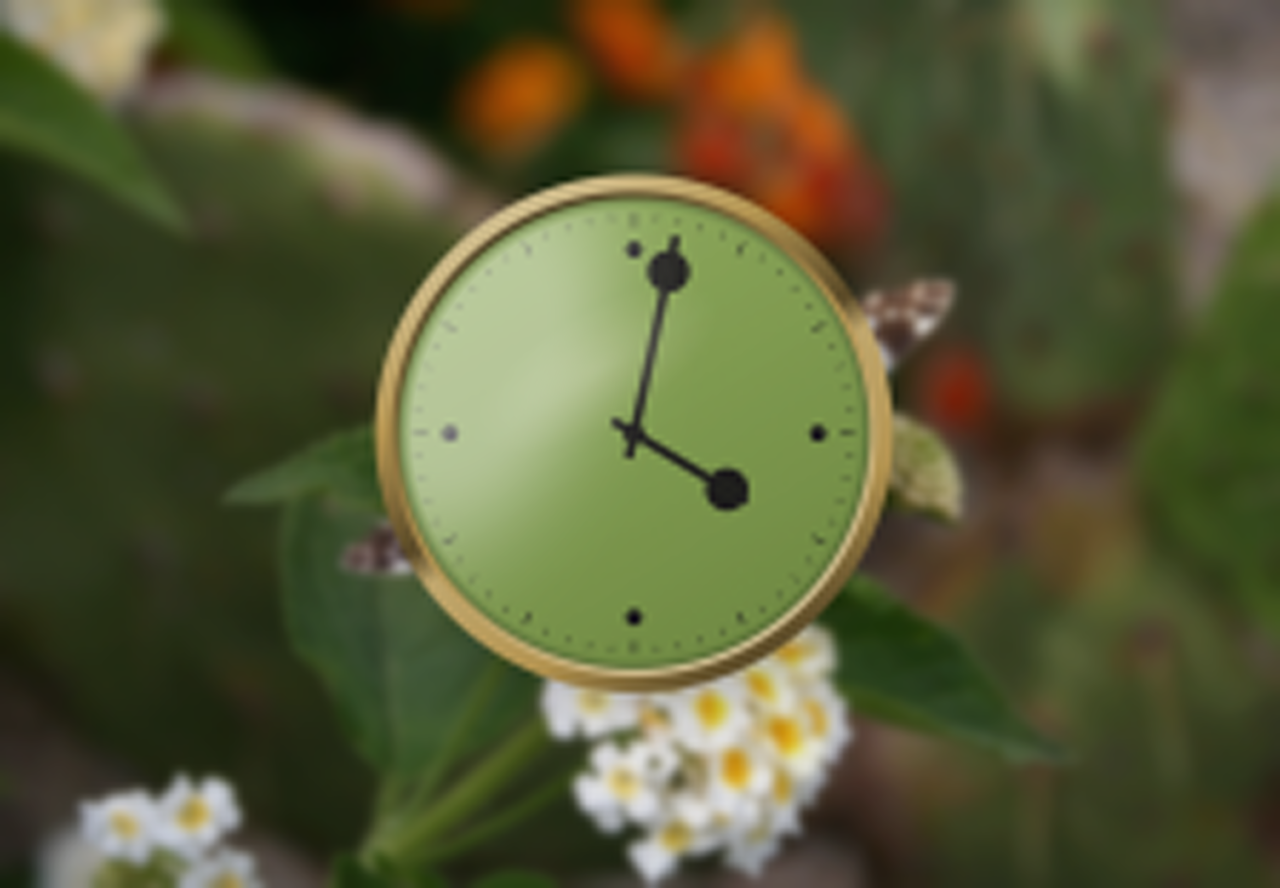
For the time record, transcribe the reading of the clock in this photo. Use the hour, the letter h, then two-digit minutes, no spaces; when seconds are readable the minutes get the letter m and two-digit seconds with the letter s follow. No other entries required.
4h02
